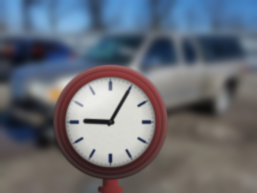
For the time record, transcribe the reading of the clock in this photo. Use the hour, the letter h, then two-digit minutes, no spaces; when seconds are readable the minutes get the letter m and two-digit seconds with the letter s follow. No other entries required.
9h05
